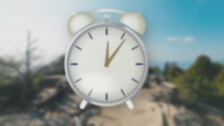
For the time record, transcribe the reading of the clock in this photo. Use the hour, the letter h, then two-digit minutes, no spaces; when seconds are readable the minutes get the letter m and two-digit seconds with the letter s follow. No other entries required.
12h06
